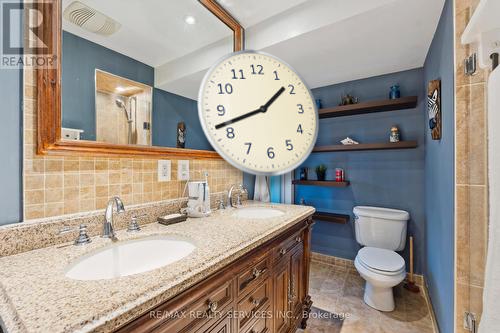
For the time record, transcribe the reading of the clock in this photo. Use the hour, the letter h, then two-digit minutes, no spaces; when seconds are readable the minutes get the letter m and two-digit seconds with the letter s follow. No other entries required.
1h42
